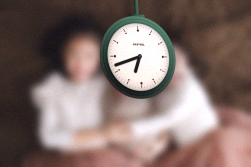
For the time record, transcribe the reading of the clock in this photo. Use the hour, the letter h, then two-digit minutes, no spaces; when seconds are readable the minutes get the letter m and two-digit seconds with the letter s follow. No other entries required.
6h42
